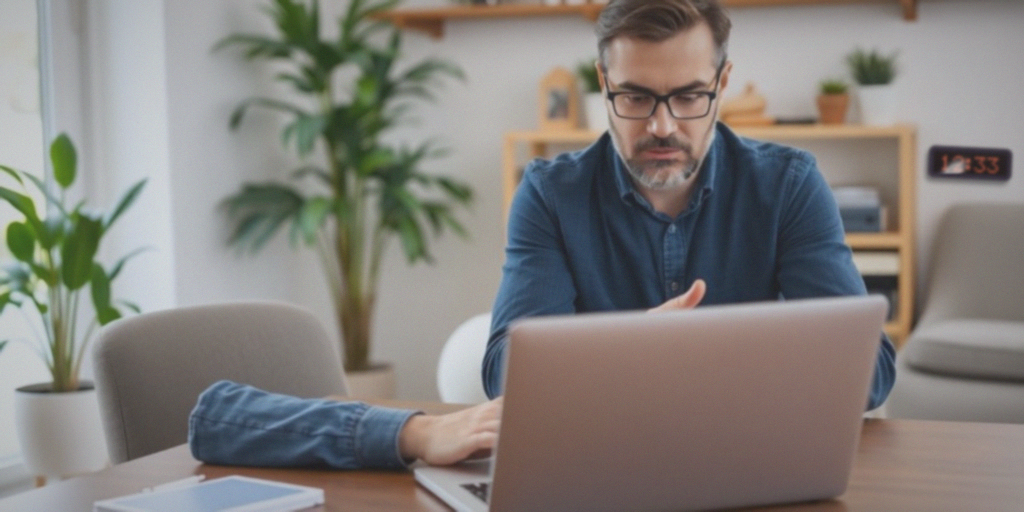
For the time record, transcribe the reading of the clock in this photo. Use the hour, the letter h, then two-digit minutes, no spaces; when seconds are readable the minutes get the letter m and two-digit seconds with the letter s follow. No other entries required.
12h33
